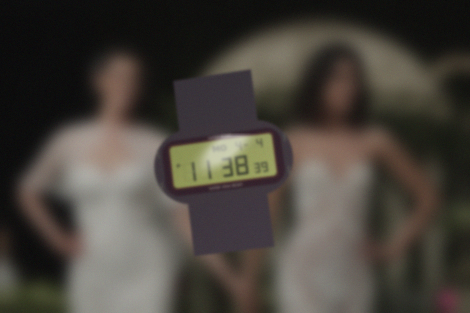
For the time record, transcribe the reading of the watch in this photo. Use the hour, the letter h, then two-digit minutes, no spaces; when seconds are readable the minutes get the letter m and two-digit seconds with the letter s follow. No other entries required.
11h38
